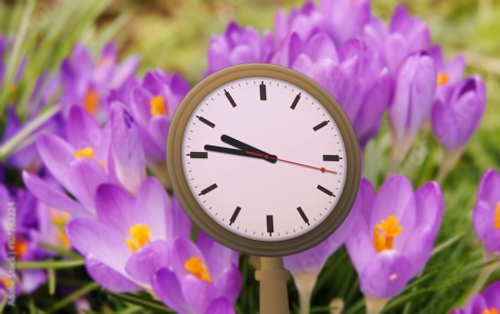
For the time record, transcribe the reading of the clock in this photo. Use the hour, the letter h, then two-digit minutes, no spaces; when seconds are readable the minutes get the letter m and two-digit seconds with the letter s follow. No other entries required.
9h46m17s
